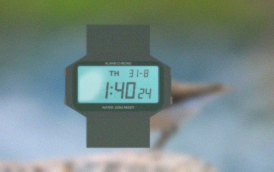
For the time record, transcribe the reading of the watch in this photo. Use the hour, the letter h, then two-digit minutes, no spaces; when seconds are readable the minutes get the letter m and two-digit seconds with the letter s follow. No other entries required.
1h40m24s
